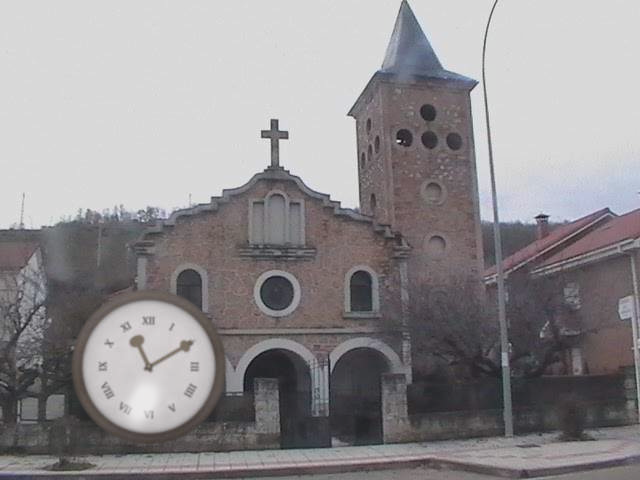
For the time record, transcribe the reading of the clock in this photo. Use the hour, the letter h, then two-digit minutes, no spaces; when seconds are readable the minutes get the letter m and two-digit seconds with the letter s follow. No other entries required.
11h10
